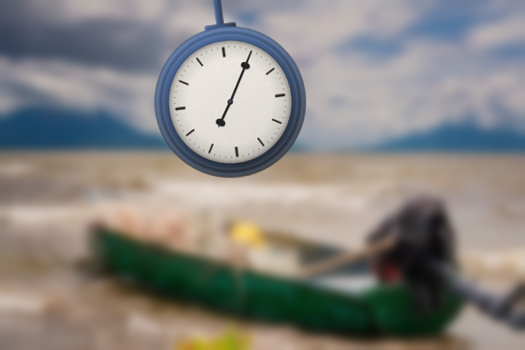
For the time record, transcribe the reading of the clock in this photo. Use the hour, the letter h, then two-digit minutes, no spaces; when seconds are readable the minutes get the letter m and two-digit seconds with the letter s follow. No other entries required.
7h05
